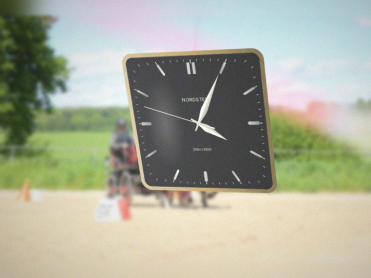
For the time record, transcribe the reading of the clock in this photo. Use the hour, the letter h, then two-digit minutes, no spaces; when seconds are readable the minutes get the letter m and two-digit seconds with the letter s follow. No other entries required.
4h04m48s
